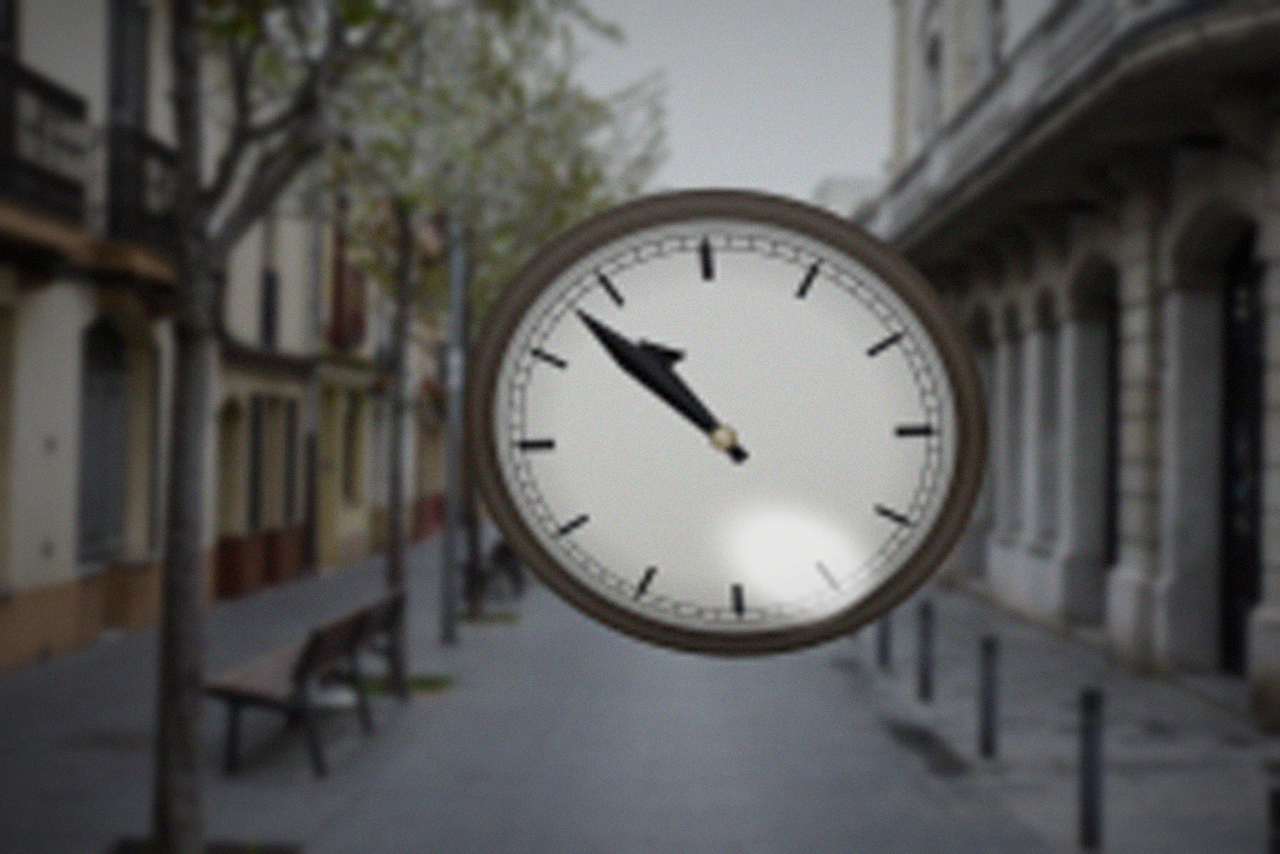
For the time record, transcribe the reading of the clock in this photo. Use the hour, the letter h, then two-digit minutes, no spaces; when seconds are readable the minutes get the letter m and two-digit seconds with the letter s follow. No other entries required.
10h53
